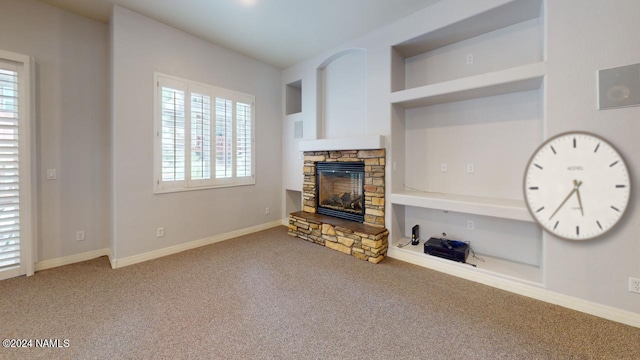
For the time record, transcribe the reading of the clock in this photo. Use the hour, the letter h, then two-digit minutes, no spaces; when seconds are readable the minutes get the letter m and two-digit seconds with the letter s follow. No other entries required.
5h37
